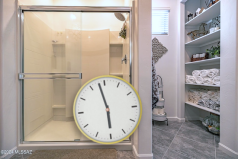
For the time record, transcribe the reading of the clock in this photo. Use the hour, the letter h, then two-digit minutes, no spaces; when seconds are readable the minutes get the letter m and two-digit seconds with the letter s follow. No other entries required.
5h58
